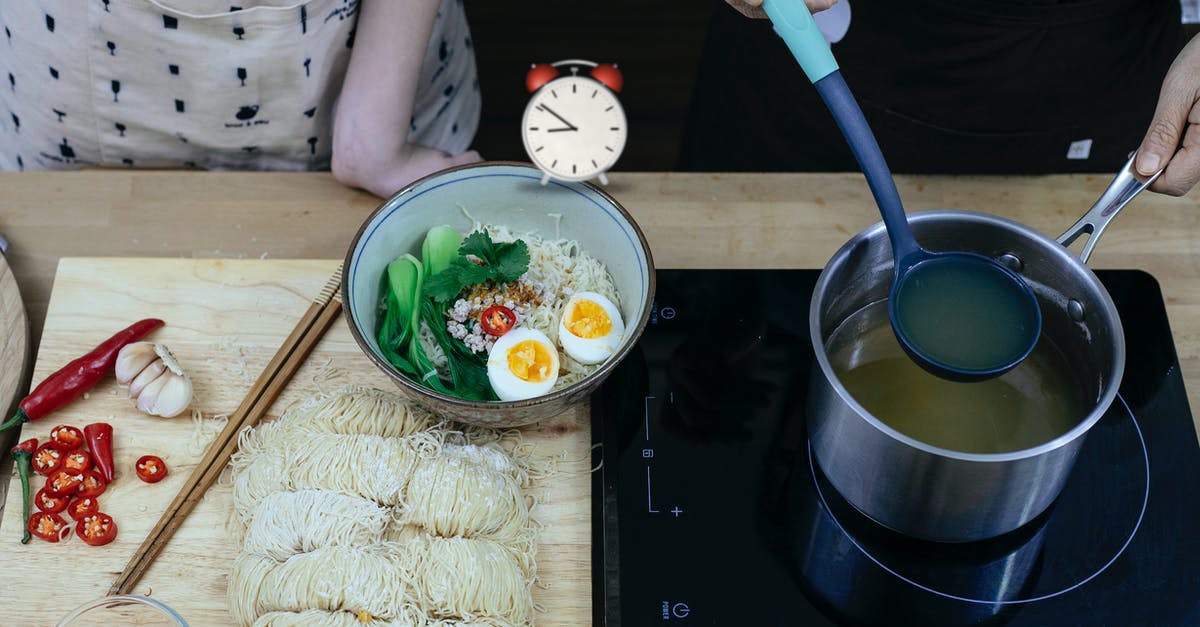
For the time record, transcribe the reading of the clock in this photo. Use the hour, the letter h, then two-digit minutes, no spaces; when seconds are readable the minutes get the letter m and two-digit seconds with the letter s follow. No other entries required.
8h51
